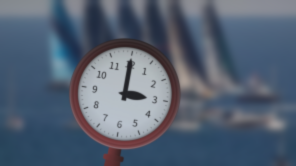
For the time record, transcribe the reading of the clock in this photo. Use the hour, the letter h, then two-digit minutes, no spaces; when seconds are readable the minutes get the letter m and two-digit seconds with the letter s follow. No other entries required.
3h00
